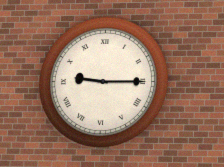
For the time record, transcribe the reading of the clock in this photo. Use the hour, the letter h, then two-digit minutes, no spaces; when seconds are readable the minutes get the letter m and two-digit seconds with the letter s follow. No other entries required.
9h15
